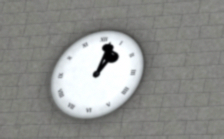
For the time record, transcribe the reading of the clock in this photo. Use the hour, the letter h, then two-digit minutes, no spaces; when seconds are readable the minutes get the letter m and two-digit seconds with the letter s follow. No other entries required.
1h02
